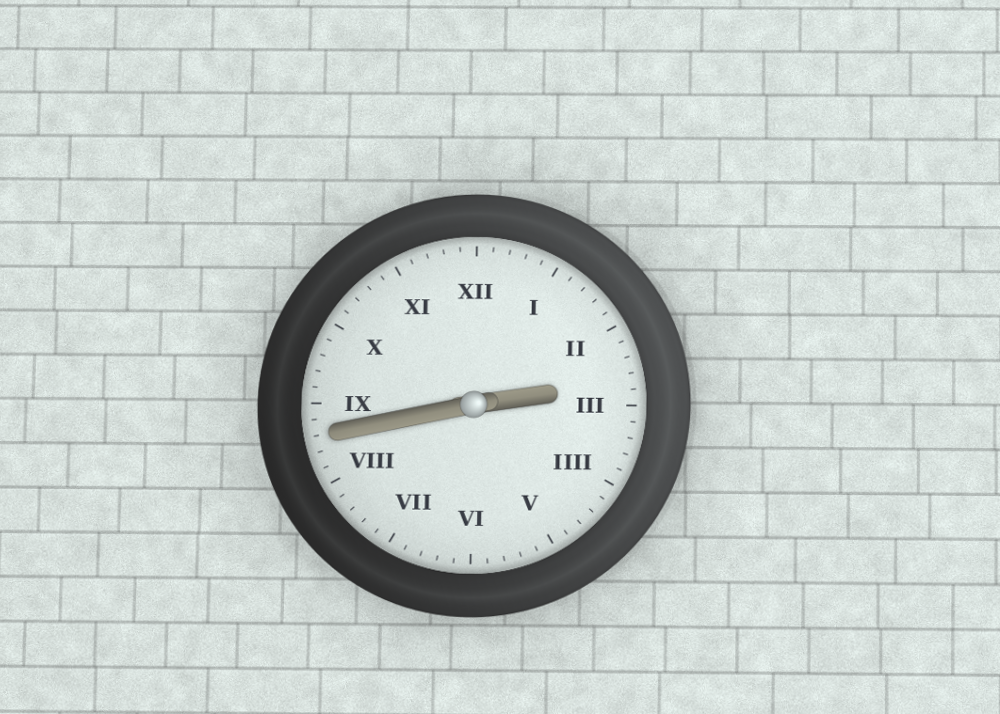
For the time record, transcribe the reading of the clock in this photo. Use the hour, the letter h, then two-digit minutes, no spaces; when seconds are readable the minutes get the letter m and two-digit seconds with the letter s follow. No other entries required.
2h43
